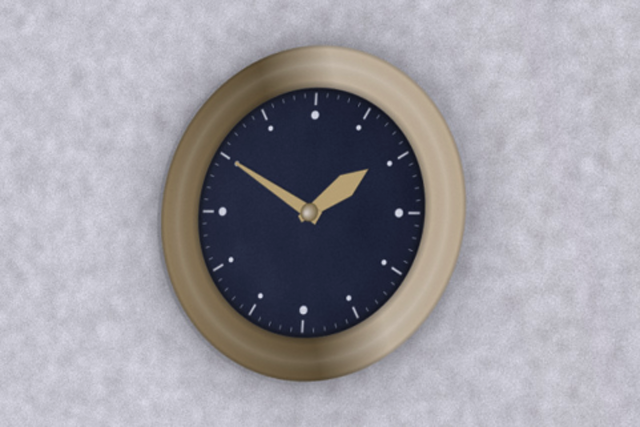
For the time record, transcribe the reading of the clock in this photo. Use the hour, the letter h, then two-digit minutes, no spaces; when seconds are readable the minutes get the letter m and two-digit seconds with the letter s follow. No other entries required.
1h50
